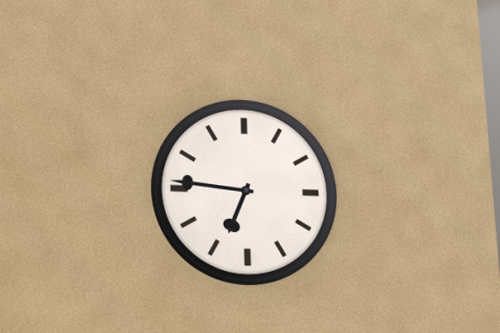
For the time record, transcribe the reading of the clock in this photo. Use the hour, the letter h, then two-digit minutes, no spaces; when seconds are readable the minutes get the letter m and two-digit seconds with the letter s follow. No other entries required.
6h46
